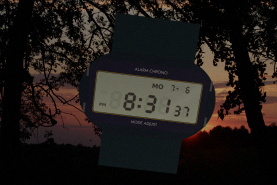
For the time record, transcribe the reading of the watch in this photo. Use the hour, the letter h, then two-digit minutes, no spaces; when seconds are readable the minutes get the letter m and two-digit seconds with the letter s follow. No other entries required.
8h31m37s
